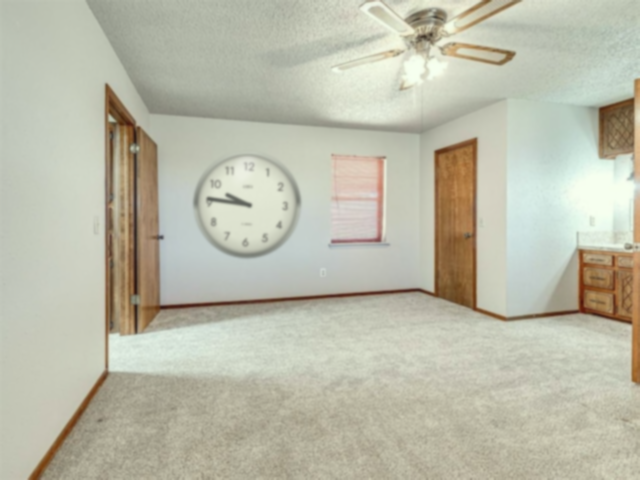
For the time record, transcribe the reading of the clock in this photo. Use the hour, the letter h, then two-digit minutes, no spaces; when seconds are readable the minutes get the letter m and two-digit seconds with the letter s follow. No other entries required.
9h46
